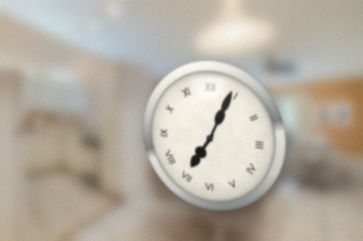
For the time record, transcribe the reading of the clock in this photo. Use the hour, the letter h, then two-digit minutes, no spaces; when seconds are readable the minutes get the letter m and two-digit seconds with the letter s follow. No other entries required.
7h04
